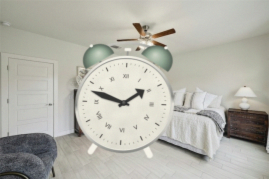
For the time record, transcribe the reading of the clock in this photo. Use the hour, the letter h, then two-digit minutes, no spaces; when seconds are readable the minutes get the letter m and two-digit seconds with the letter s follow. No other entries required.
1h48
